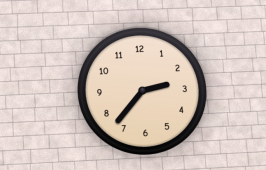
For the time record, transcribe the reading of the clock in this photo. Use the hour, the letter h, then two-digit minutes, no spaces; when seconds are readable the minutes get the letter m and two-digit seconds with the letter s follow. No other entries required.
2h37
